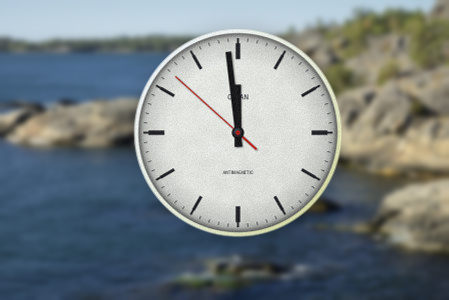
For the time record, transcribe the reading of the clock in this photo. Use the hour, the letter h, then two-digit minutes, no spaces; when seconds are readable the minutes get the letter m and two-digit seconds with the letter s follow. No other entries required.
11h58m52s
